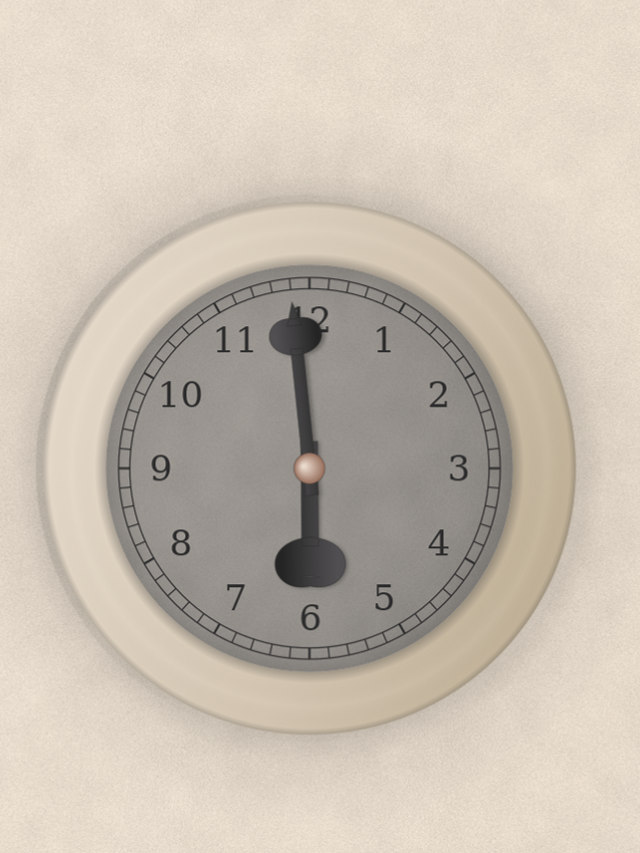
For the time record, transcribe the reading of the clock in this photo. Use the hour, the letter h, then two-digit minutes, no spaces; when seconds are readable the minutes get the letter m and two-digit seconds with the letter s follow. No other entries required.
5h59
